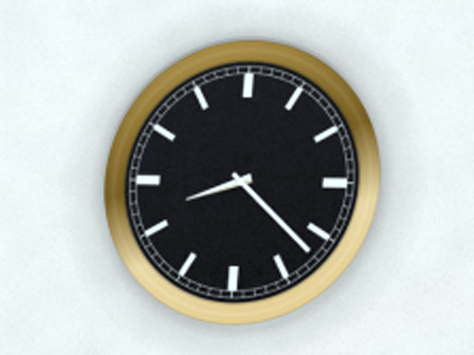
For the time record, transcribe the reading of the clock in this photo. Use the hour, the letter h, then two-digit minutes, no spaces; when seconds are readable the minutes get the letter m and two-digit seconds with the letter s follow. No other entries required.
8h22
